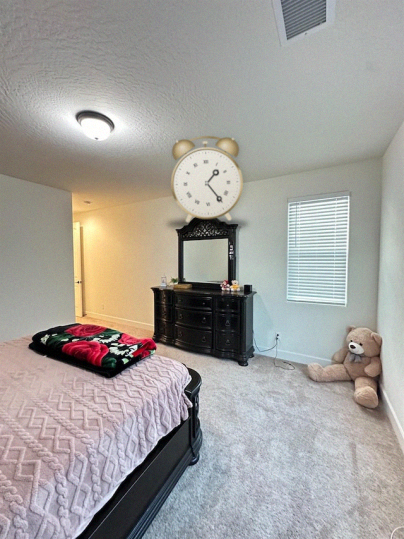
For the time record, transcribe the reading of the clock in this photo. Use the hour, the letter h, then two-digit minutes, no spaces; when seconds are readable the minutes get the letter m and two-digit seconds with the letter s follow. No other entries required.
1h24
